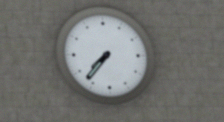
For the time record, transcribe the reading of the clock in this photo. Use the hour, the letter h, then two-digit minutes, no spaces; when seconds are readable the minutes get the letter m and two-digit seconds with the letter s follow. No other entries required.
7h37
